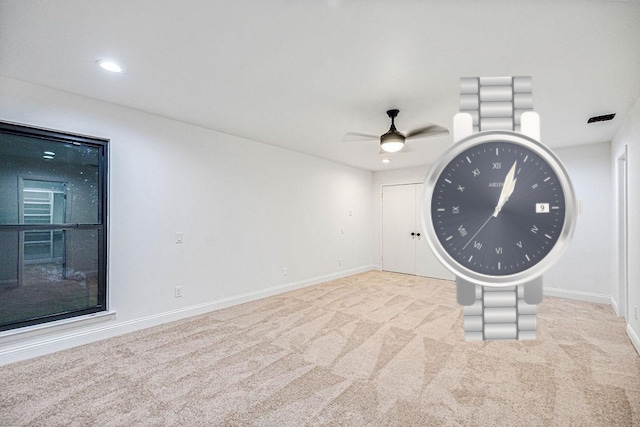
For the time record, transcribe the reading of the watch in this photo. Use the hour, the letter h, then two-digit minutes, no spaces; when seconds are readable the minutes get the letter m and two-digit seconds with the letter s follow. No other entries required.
1h03m37s
